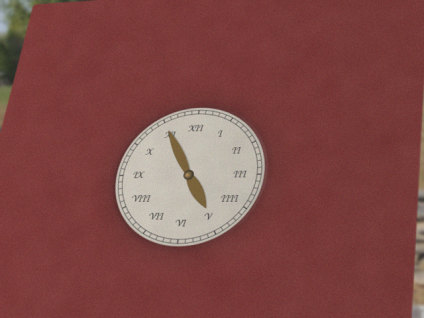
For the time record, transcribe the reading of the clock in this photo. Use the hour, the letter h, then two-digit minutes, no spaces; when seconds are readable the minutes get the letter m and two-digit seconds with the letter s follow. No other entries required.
4h55
